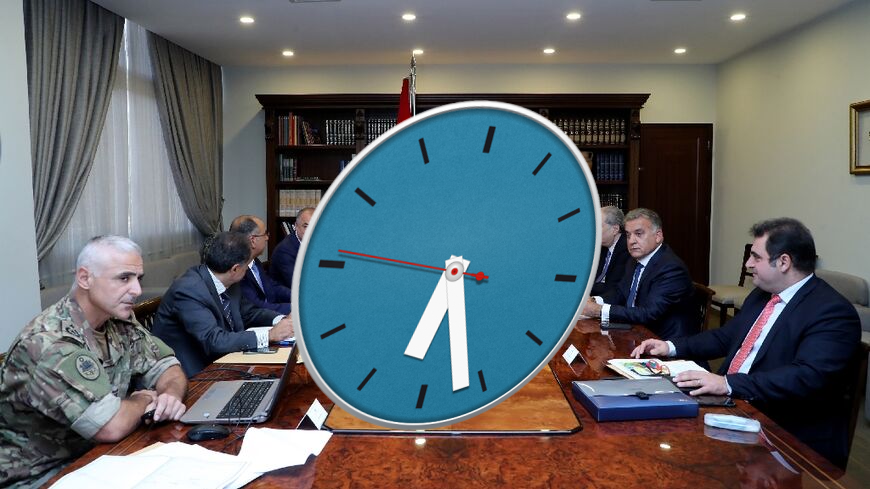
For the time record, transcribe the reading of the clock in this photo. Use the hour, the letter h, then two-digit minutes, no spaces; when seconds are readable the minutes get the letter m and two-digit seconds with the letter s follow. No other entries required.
6h26m46s
